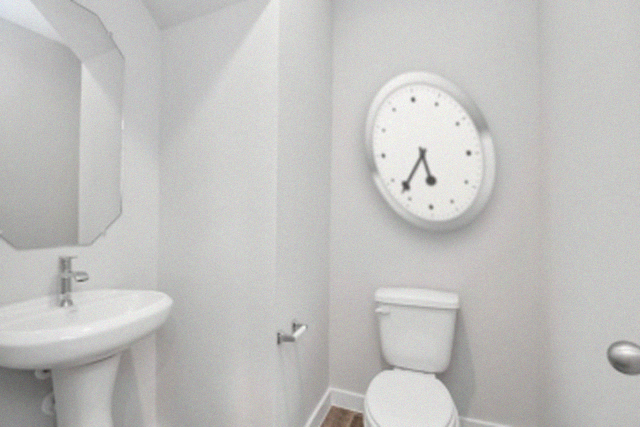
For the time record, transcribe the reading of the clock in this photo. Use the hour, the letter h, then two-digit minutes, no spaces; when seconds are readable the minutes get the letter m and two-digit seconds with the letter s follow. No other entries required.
5h37
